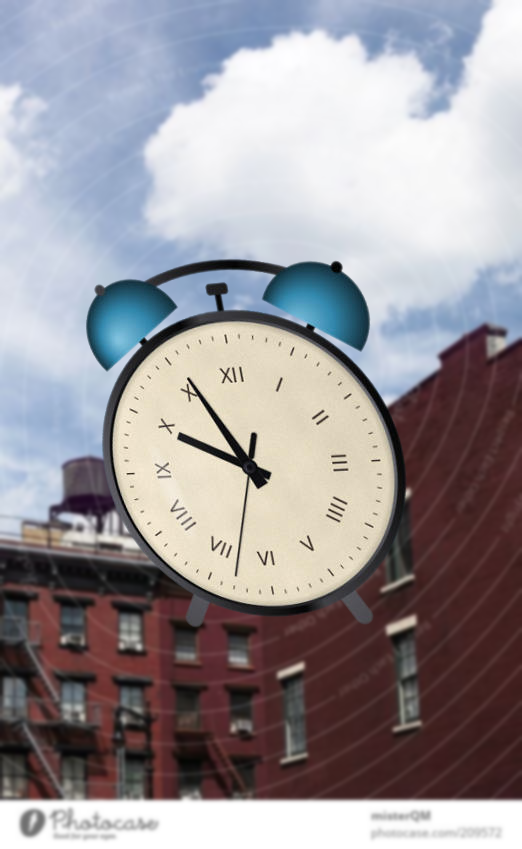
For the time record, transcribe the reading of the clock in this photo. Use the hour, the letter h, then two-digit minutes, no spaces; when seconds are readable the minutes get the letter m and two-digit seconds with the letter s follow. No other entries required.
9h55m33s
